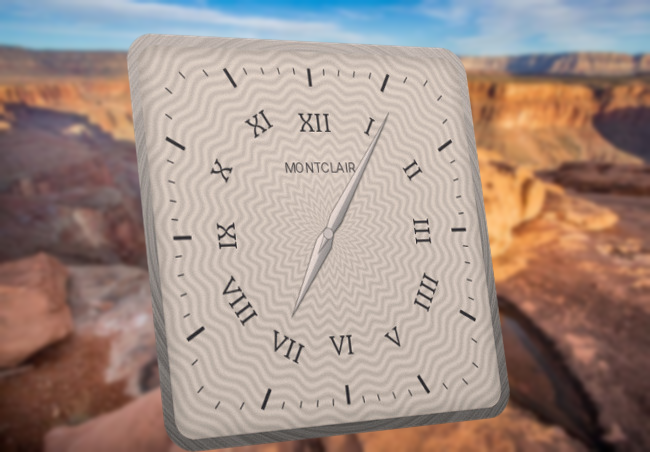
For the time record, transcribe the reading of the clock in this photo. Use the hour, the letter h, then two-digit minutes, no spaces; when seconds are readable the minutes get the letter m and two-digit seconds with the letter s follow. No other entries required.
7h06
